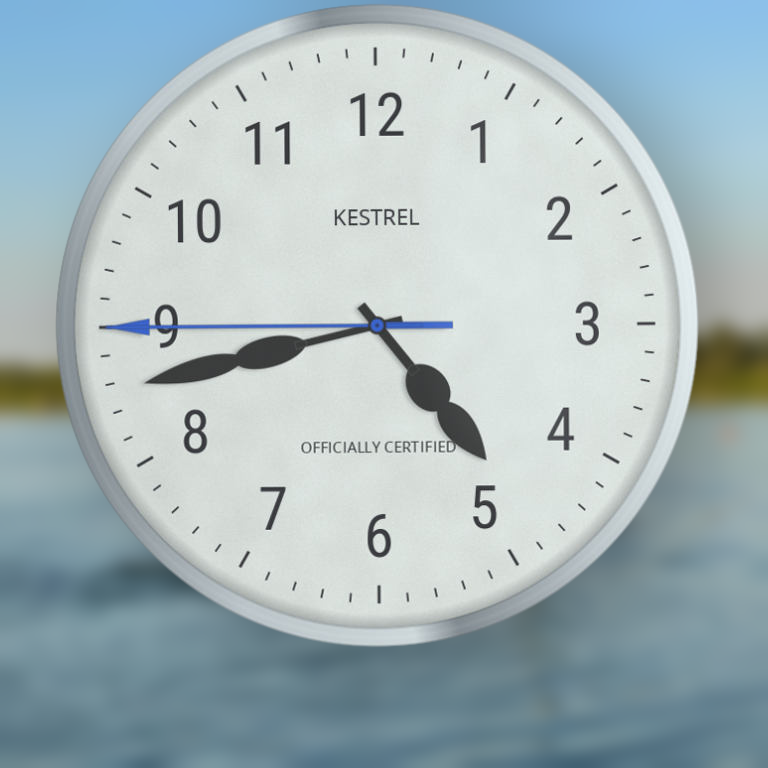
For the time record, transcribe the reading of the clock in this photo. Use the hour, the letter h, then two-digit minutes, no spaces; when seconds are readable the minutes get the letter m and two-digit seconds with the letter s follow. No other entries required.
4h42m45s
